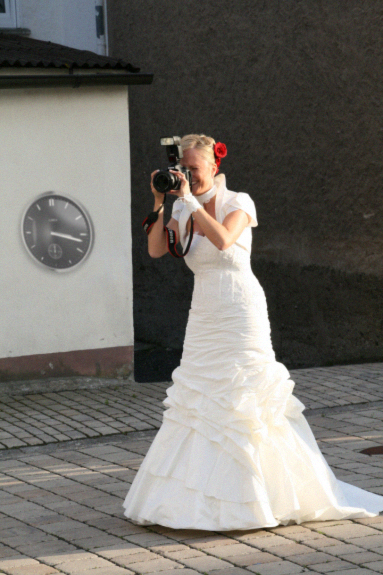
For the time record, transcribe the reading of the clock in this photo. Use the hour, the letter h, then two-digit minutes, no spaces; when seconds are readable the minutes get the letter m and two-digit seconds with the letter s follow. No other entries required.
3h17
